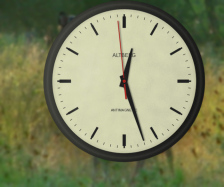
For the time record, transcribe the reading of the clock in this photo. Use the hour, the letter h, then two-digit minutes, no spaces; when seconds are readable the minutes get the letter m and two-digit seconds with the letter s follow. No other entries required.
12h26m59s
